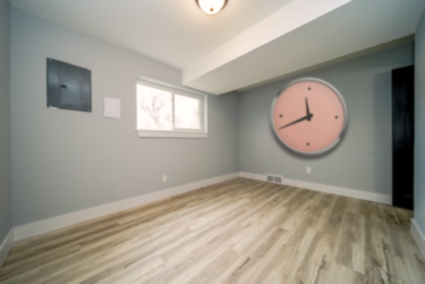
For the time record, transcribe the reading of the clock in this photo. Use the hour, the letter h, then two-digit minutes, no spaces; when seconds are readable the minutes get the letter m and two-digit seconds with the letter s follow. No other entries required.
11h41
